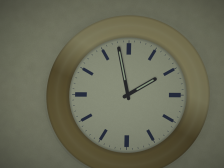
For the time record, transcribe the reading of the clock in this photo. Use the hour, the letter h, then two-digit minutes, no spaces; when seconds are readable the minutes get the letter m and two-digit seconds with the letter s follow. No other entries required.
1h58
